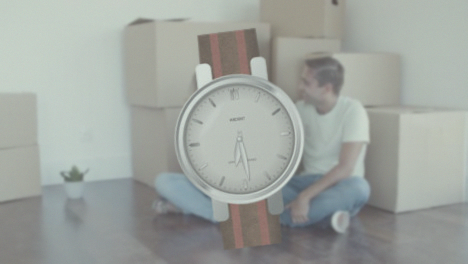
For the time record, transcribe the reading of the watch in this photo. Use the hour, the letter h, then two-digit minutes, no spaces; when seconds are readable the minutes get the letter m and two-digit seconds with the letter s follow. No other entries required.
6h29
